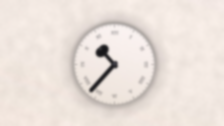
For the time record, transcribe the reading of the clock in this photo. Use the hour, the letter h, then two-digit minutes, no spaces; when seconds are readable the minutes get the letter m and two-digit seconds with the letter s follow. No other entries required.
10h37
